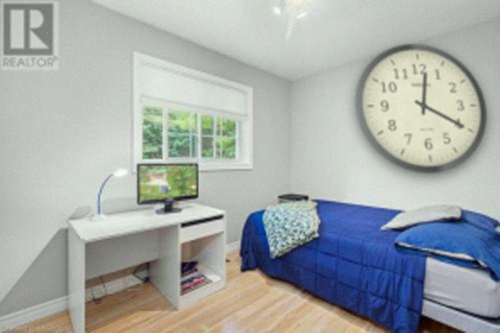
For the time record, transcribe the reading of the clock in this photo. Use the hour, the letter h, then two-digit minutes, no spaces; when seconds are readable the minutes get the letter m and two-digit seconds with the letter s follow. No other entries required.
12h20
